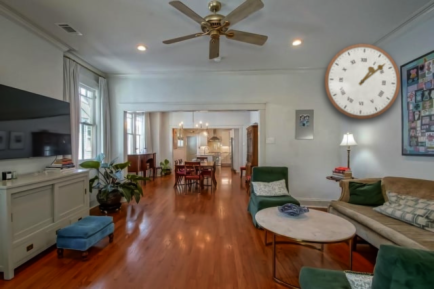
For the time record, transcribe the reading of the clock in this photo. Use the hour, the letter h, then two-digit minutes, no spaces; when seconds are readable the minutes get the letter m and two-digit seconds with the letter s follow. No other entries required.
1h08
